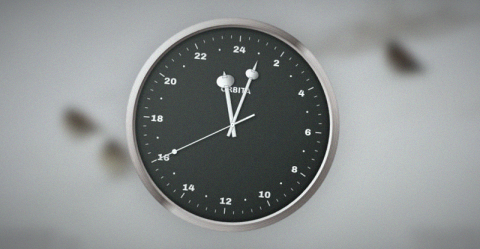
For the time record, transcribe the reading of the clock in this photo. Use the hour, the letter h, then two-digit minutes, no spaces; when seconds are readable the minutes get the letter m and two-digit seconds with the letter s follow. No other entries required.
23h02m40s
